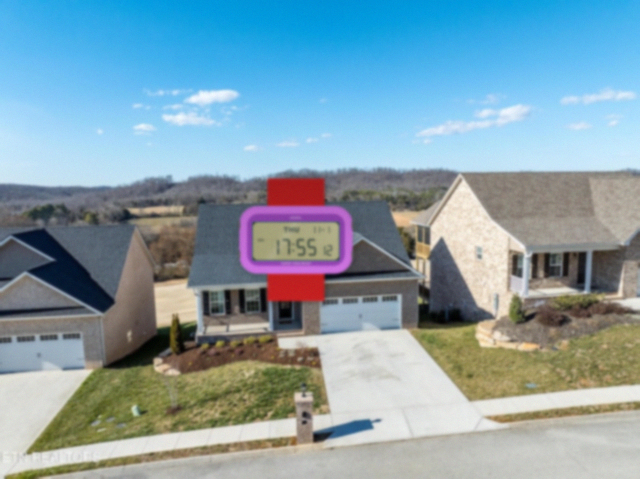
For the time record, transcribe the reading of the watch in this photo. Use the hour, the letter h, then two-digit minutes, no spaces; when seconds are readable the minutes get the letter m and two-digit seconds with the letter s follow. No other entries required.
17h55
